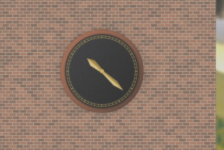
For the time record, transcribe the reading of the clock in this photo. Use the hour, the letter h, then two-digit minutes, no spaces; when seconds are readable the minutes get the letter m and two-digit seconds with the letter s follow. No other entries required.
10h22
